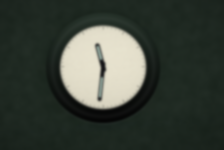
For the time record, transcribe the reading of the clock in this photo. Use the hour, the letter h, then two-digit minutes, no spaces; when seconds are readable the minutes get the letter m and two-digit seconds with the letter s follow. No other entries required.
11h31
